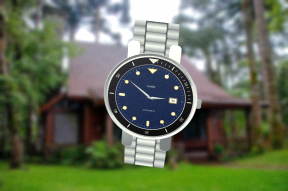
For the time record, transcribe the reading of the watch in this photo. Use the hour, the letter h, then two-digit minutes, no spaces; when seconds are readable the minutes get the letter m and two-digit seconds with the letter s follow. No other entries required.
2h51
